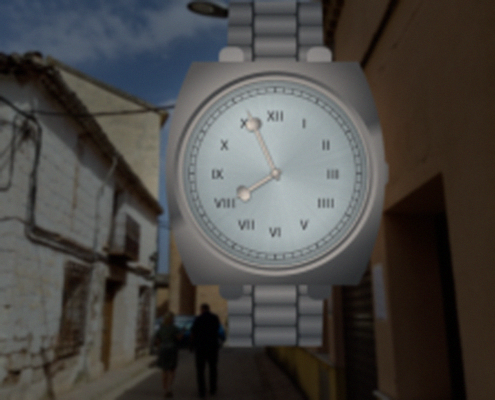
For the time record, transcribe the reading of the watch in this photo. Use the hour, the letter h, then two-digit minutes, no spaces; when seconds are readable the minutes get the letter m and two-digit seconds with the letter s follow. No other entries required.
7h56
